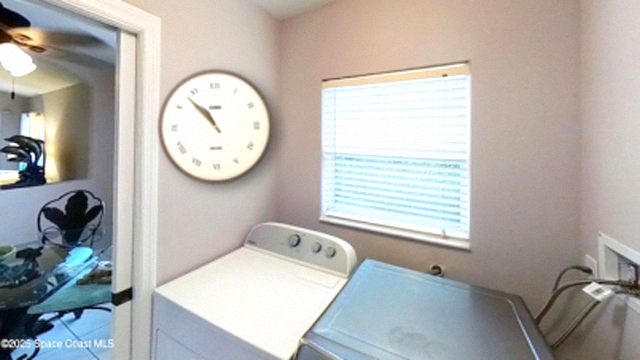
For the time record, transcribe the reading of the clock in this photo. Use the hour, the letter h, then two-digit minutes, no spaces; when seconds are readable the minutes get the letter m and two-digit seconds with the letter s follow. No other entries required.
10h53
